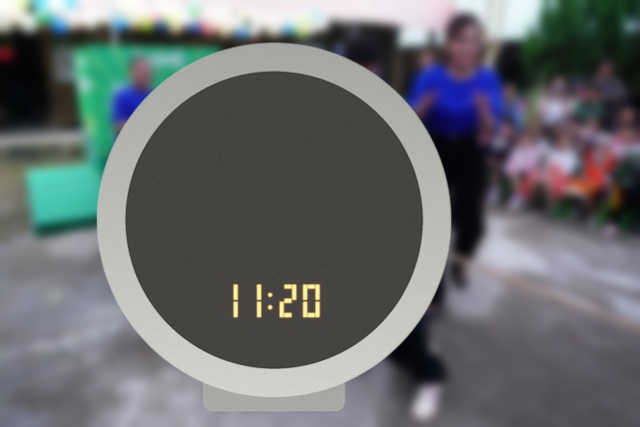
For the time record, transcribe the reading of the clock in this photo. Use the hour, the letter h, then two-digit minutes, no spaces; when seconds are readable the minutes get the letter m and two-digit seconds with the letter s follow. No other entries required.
11h20
